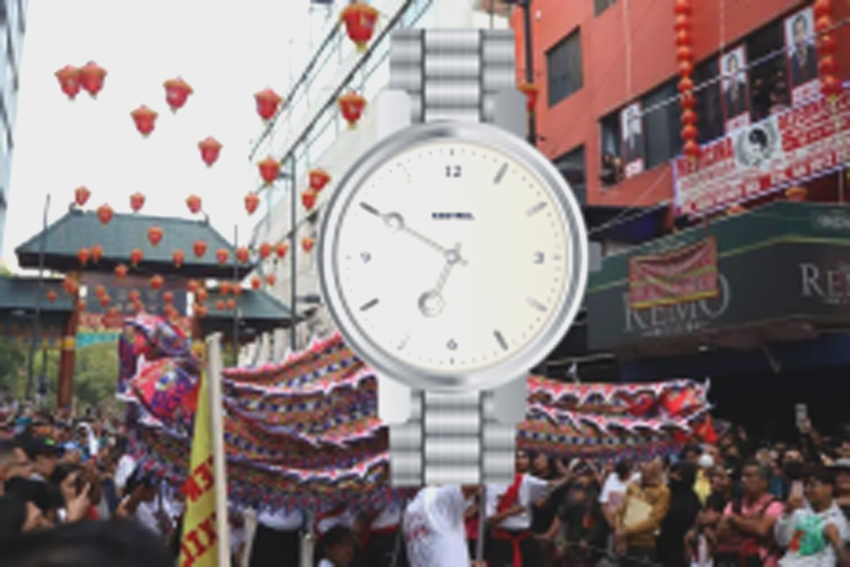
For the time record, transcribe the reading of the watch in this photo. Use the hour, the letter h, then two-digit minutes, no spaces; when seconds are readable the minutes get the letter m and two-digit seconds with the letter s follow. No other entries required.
6h50
